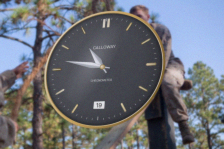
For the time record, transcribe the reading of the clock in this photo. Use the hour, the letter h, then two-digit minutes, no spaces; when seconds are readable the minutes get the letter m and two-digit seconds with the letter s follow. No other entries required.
10h47
